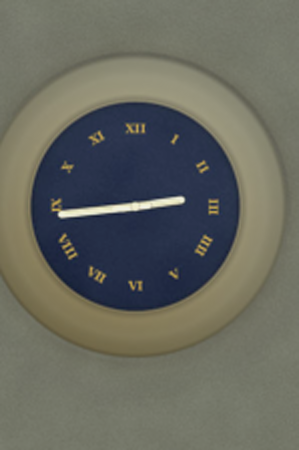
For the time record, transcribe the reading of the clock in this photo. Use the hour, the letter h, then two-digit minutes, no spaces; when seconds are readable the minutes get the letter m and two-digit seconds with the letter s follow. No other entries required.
2h44
